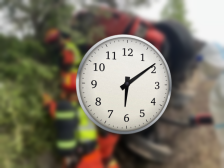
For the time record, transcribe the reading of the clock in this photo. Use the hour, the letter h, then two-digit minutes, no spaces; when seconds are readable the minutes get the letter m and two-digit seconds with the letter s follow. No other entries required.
6h09
